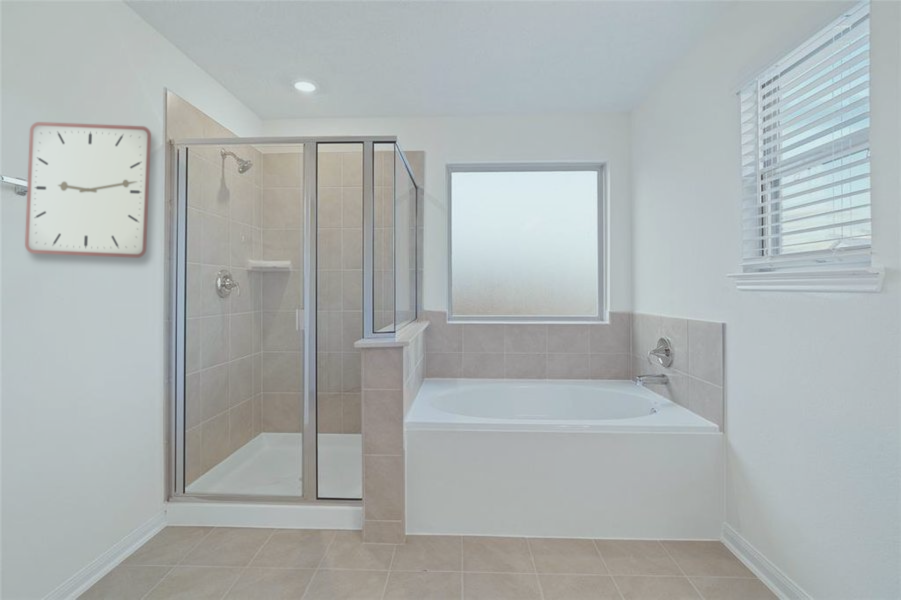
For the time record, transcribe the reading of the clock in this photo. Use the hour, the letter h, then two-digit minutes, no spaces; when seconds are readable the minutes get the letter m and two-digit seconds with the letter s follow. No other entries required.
9h13
